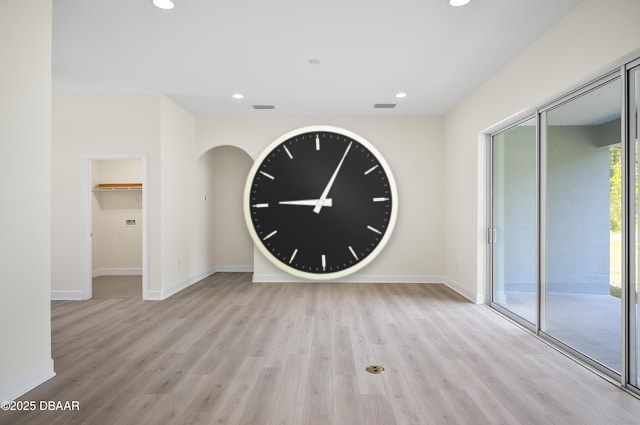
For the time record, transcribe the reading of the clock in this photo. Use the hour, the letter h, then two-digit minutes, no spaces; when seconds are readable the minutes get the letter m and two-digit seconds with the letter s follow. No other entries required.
9h05
